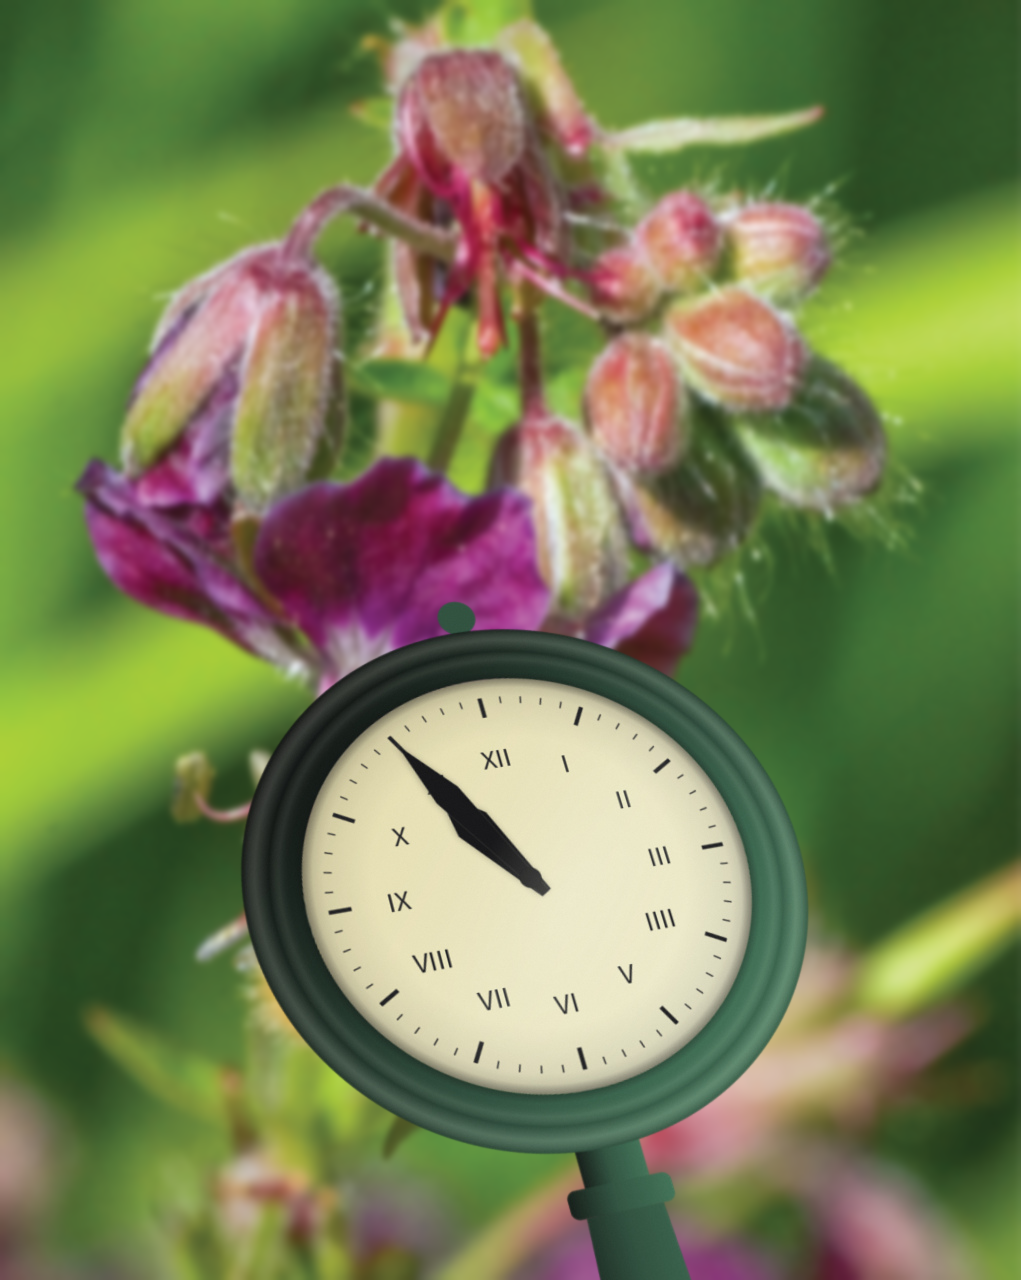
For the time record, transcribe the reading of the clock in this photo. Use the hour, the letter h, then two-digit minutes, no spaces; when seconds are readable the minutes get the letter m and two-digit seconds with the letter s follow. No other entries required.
10h55
